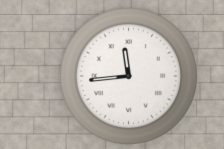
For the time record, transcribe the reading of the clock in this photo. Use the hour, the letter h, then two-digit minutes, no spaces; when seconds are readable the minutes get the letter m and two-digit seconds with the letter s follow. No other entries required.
11h44
